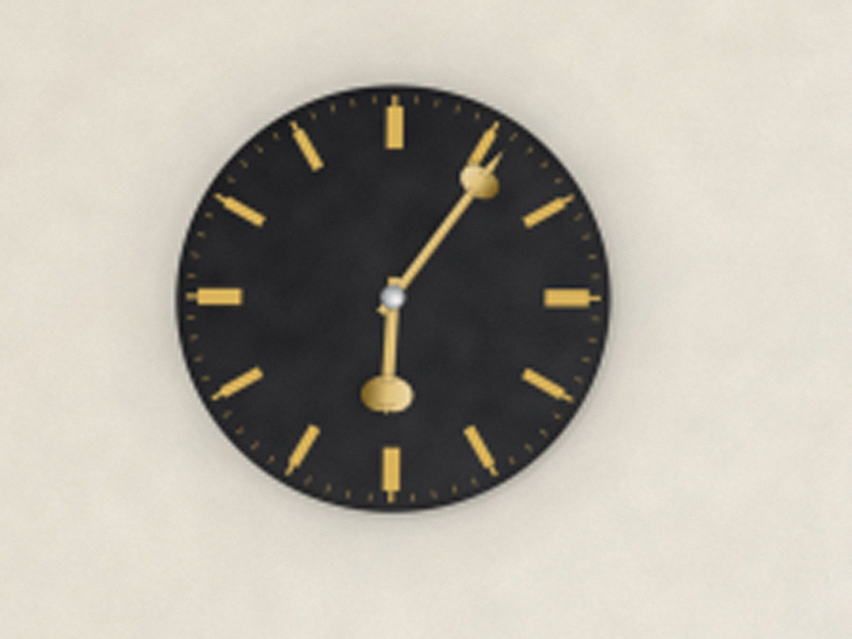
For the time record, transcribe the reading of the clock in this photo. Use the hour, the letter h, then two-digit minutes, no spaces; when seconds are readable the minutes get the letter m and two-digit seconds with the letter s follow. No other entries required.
6h06
